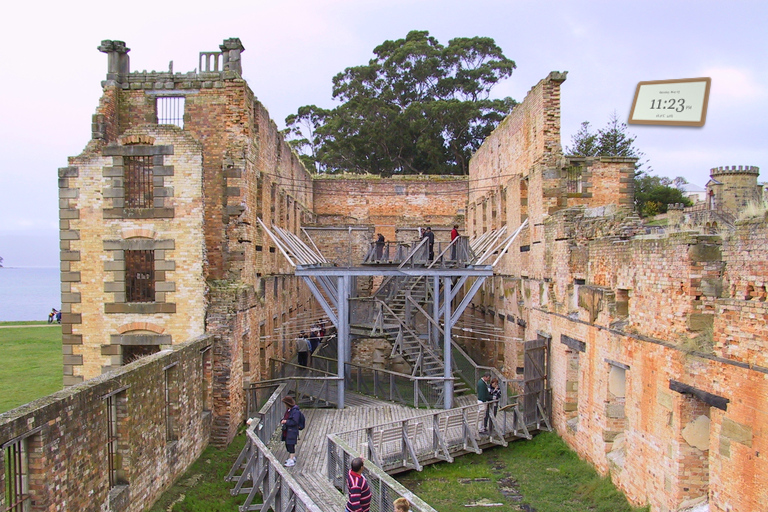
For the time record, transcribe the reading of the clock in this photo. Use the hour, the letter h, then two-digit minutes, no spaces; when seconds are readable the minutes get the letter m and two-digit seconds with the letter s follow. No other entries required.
11h23
